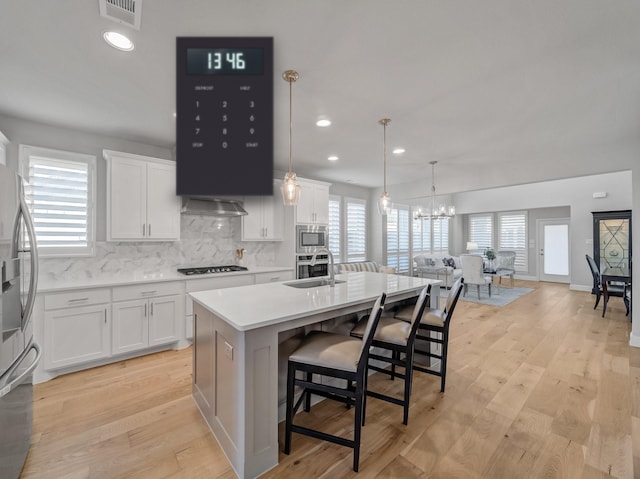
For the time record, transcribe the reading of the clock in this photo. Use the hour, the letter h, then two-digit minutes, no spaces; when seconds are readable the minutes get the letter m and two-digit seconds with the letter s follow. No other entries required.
13h46
